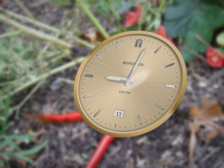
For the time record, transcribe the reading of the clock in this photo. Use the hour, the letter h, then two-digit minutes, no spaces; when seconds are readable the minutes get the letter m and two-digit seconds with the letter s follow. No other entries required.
9h02
